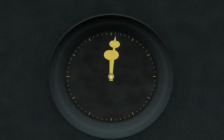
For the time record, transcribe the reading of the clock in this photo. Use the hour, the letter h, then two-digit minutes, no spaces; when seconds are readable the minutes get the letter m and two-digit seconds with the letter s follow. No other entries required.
12h01
